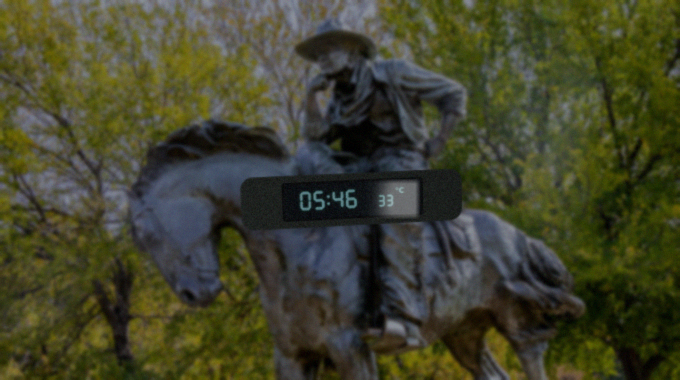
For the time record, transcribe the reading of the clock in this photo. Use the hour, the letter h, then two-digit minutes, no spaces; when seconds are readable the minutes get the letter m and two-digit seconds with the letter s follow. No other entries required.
5h46
